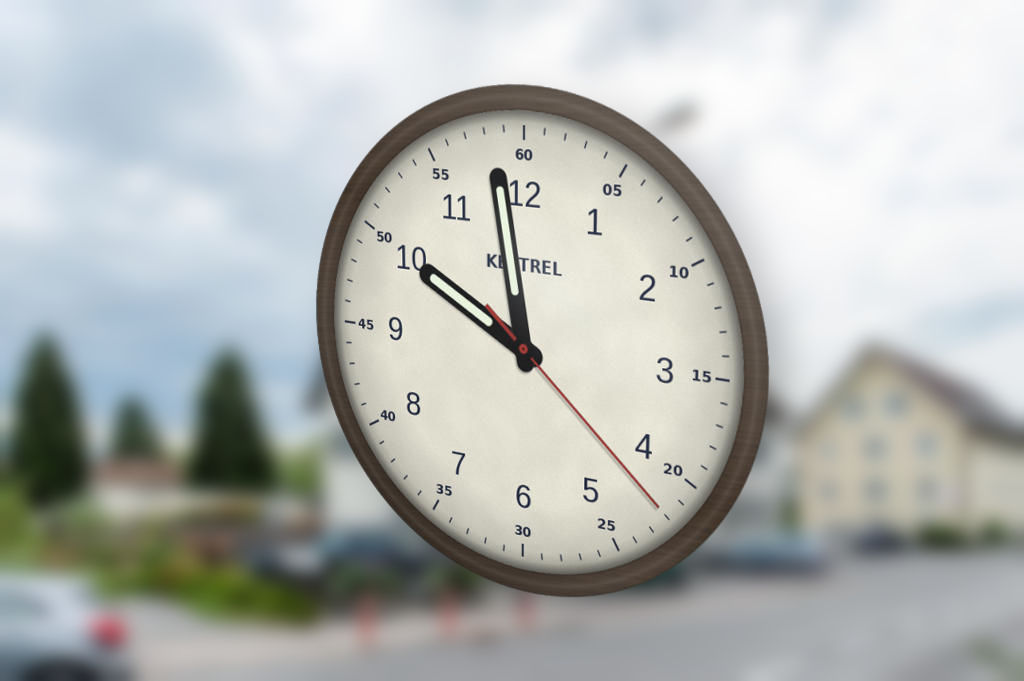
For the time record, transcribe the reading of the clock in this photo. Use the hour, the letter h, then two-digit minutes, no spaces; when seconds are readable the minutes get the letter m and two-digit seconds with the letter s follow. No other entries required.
9h58m22s
